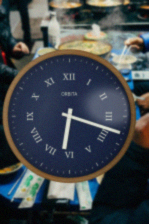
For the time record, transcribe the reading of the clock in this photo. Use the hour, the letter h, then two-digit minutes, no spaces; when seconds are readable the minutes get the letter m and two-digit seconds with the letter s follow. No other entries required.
6h18
